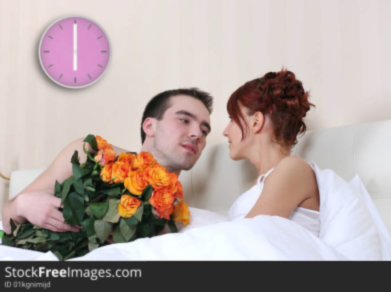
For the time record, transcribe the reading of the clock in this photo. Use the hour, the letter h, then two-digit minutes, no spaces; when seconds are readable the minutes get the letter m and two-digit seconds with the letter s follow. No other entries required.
6h00
